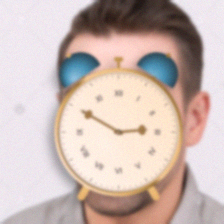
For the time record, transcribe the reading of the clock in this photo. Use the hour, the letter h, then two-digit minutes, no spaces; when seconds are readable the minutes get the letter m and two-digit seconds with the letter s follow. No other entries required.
2h50
